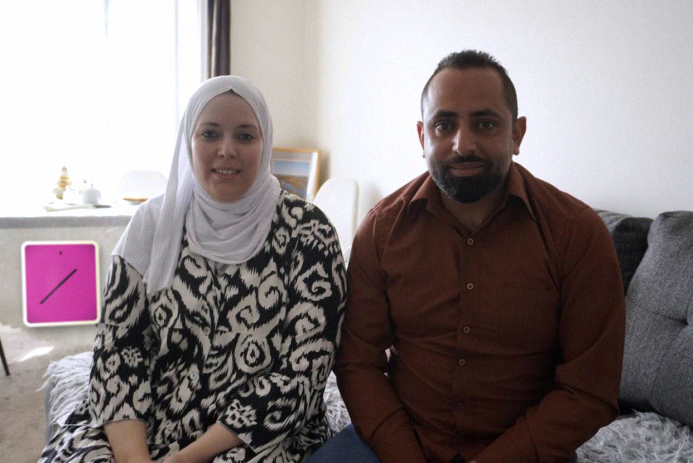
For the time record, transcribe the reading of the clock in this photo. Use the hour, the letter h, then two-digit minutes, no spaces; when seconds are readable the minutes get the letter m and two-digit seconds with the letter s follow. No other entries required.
1h38
